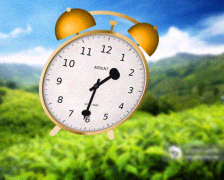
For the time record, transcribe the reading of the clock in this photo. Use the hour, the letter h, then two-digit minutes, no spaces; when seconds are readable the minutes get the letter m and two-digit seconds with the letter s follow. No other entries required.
1h31
